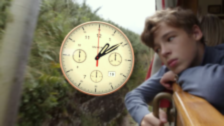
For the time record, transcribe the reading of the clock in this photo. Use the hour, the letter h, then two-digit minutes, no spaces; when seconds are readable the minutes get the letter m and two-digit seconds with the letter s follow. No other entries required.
1h09
